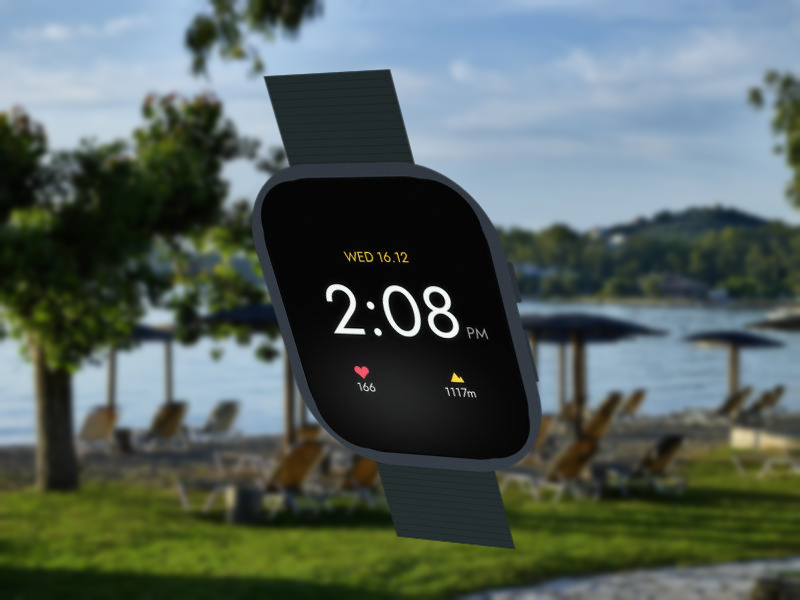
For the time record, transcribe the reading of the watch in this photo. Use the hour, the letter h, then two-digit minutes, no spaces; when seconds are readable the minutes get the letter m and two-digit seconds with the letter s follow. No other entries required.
2h08
